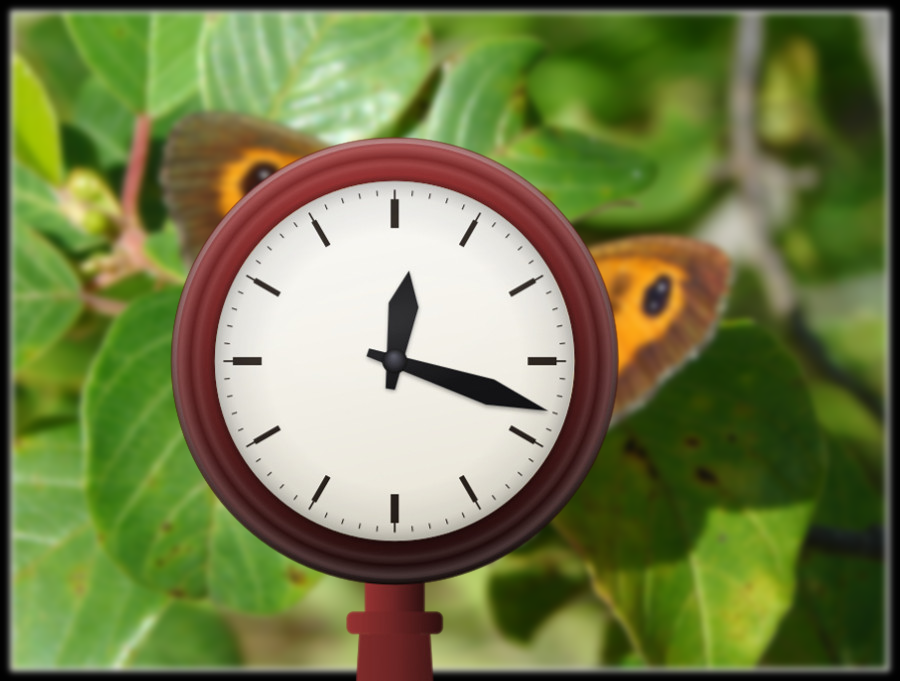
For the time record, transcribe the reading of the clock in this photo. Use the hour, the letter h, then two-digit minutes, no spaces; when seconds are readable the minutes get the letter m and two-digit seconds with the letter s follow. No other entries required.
12h18
